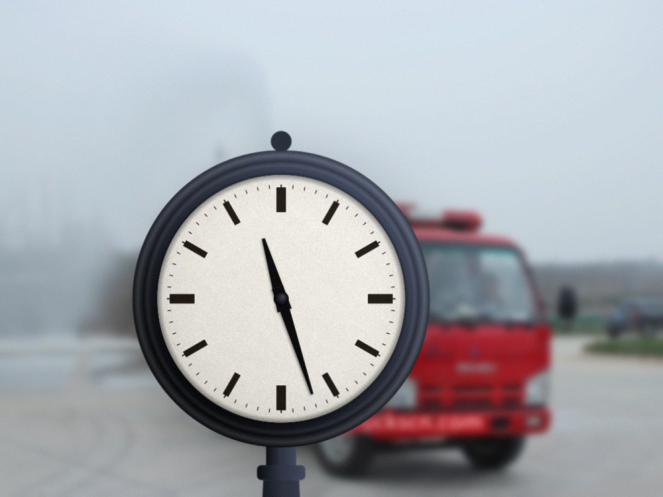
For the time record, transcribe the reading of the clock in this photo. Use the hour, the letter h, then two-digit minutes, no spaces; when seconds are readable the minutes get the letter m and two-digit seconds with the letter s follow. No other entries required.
11h27
